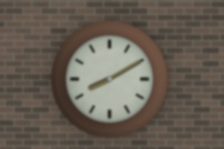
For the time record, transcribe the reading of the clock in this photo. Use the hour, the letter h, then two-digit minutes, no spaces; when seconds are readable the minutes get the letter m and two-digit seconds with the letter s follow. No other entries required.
8h10
